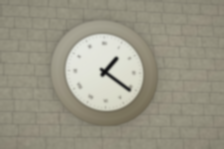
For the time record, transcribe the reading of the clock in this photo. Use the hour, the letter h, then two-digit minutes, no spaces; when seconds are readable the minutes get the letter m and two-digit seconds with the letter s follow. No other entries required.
1h21
